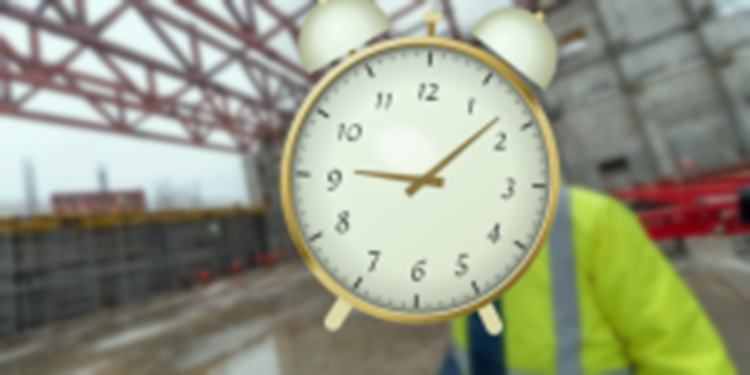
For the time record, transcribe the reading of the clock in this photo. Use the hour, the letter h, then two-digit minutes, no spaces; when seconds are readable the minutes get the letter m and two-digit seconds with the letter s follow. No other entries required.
9h08
